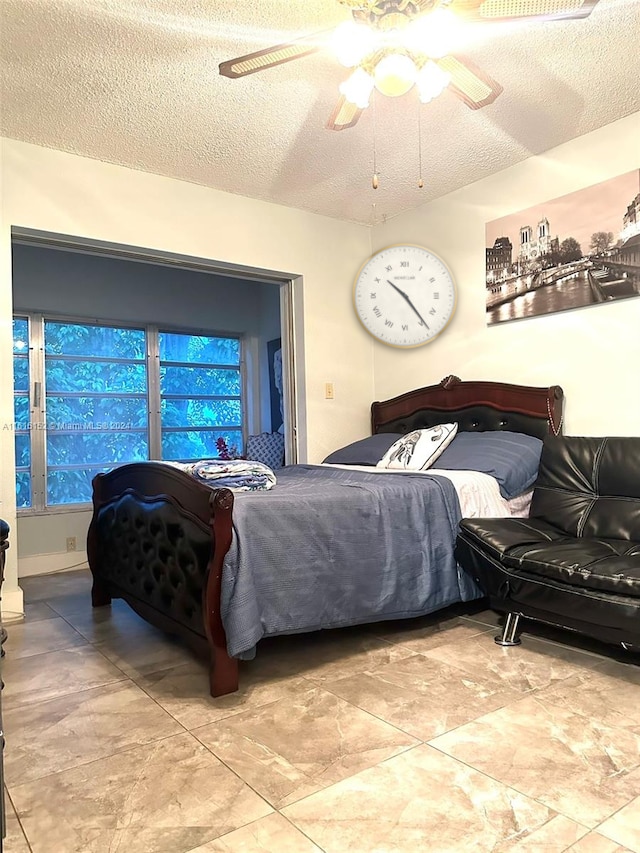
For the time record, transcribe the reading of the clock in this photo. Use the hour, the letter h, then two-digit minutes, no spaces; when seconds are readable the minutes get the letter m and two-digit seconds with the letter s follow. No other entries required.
10h24
